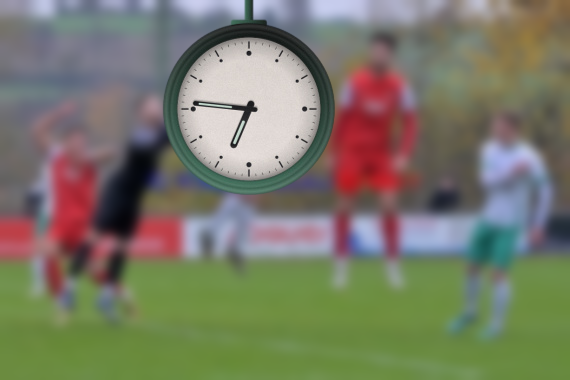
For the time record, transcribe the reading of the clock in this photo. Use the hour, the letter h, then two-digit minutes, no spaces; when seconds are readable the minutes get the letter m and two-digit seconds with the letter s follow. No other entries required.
6h46
